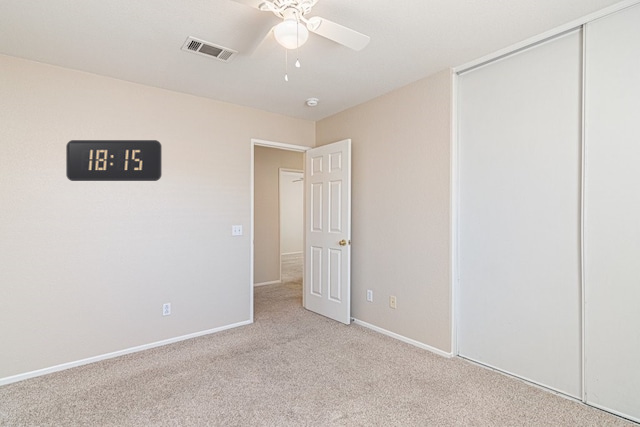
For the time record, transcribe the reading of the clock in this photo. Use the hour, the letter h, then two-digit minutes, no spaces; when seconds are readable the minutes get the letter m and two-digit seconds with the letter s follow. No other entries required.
18h15
